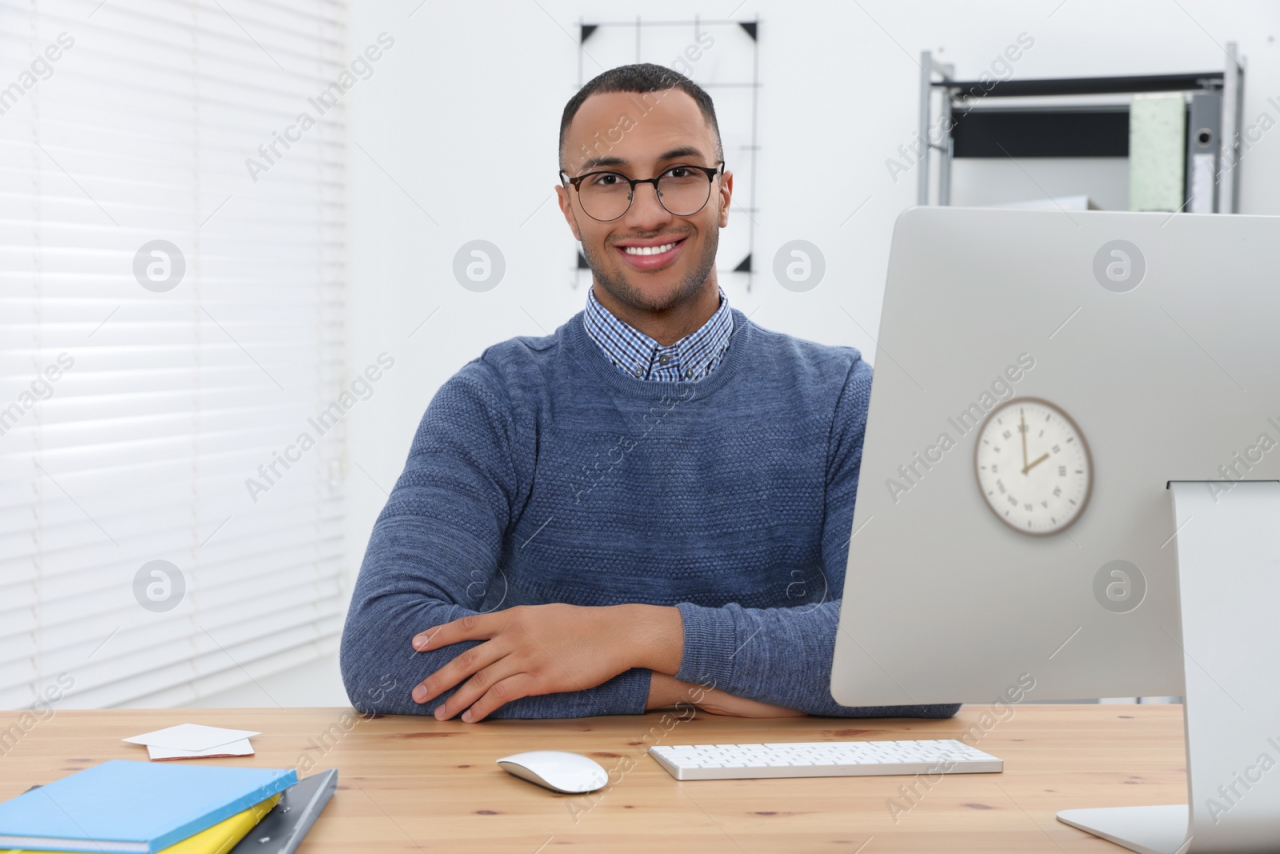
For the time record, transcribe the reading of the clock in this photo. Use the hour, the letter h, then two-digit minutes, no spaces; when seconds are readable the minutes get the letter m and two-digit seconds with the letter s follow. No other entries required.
2h00
